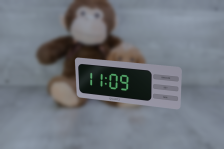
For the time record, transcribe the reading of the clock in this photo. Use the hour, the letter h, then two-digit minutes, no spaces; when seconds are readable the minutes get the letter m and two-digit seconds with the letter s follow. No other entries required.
11h09
